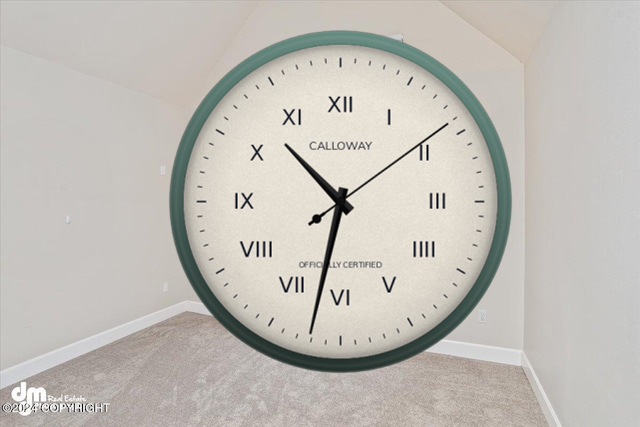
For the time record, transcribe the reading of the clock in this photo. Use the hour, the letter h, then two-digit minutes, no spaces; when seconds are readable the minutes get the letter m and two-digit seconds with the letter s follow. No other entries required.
10h32m09s
